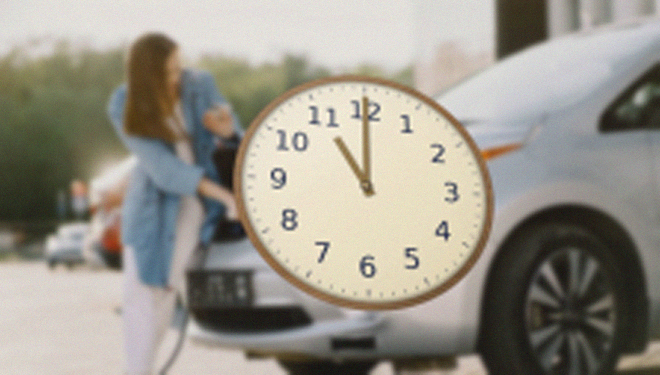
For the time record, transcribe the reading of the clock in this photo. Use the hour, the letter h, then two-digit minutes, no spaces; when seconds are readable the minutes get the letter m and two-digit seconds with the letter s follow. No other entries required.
11h00
